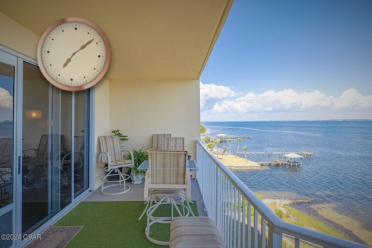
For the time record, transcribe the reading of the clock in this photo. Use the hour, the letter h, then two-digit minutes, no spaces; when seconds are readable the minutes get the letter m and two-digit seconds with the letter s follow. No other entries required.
7h08
